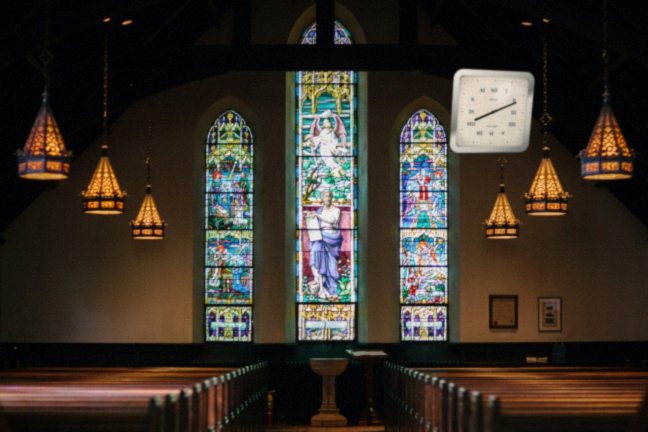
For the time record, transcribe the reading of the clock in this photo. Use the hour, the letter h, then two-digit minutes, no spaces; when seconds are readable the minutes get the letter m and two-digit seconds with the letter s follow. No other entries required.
8h11
